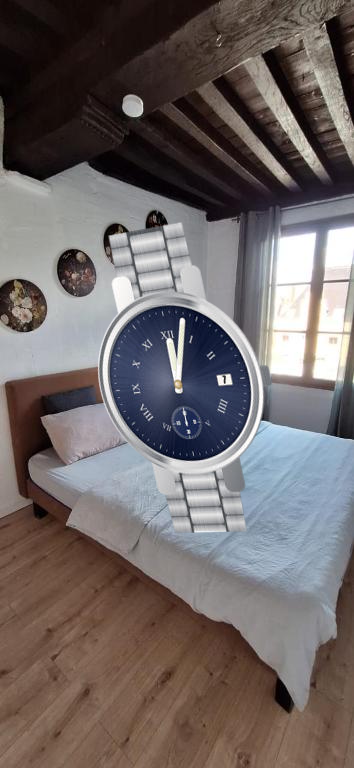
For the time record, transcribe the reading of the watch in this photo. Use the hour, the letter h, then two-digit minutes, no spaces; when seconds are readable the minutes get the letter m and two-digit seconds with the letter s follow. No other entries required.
12h03
